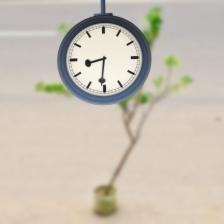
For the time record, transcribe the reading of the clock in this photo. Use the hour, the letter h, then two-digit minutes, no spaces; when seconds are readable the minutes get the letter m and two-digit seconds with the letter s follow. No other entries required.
8h31
